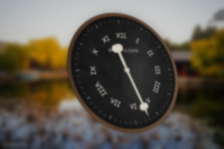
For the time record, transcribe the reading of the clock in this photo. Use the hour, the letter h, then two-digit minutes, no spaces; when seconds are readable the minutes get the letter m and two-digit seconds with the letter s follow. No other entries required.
11h27
